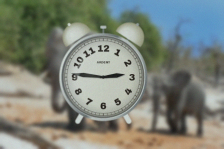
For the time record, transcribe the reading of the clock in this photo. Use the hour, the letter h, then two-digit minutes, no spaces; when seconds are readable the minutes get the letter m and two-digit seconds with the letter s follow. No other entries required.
2h46
